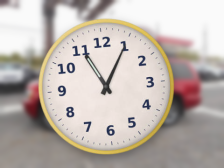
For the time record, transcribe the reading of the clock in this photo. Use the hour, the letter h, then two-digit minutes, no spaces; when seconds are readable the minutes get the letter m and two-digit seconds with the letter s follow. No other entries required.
11h05
